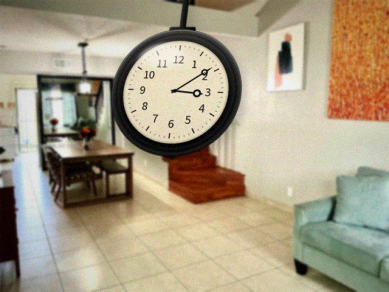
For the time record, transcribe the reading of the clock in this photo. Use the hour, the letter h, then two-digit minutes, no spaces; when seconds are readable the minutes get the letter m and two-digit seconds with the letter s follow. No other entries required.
3h09
